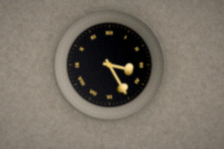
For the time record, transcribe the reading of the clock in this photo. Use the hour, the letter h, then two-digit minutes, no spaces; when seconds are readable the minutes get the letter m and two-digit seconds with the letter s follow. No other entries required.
3h25
